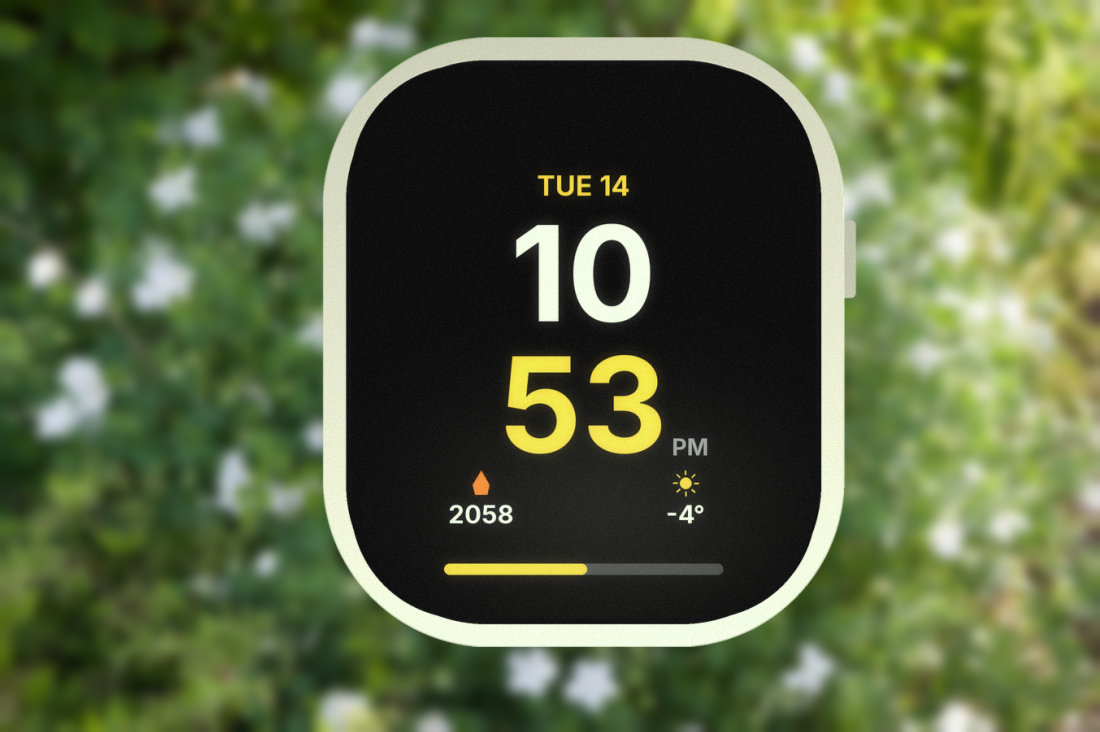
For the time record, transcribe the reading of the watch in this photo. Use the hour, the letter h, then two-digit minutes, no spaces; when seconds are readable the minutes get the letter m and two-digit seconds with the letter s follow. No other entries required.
10h53
